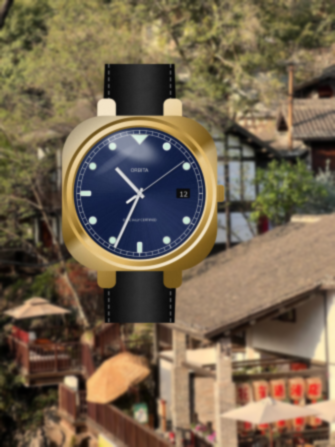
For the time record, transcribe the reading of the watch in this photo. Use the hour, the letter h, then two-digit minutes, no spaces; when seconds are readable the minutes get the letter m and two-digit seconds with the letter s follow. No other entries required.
10h34m09s
